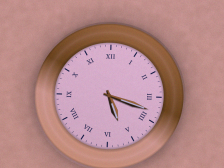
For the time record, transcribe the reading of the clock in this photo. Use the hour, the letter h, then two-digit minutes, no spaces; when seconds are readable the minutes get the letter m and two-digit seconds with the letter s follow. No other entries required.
5h18
